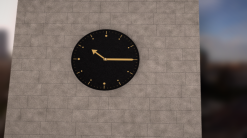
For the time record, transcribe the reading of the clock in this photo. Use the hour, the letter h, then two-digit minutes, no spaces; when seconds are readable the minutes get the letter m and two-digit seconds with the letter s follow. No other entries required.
10h15
